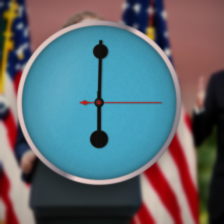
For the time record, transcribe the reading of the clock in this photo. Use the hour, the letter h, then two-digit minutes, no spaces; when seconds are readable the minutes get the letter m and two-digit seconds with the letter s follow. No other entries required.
6h00m15s
